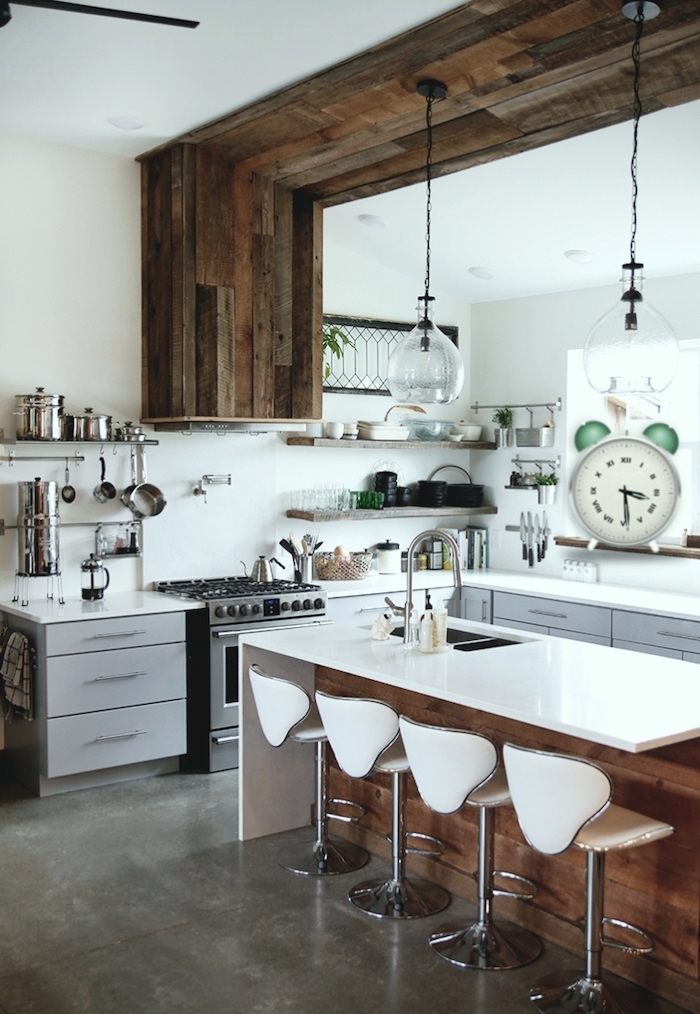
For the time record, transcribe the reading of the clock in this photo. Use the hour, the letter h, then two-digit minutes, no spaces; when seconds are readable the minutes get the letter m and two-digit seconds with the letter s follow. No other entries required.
3h29
